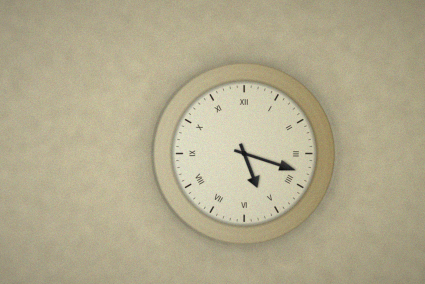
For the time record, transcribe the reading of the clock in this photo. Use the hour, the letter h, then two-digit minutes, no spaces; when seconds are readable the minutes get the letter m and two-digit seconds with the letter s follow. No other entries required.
5h18
